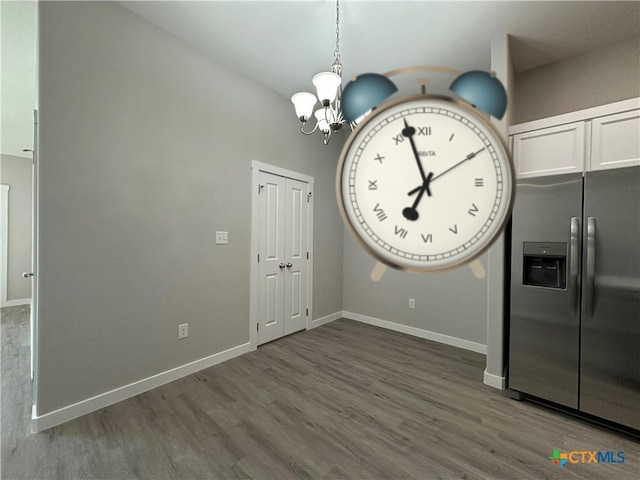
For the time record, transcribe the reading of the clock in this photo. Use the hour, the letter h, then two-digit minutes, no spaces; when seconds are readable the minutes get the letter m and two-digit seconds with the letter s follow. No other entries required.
6h57m10s
